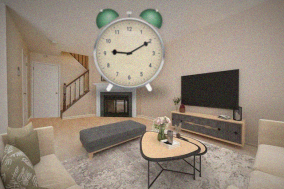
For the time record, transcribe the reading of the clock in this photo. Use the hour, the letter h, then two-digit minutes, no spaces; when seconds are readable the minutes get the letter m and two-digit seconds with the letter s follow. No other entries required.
9h10
